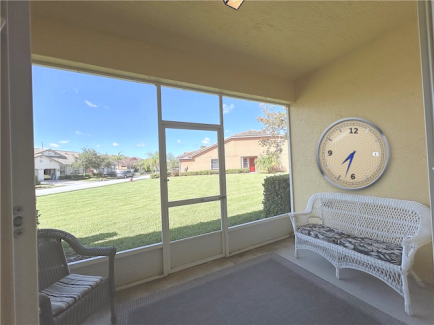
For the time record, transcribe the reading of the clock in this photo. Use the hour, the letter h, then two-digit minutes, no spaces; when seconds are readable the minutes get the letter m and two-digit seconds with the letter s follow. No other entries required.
7h33
